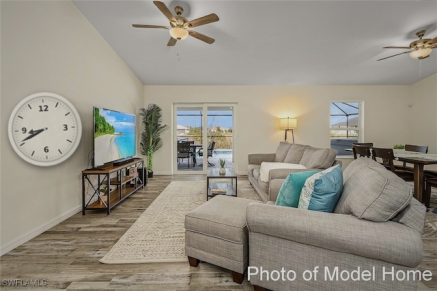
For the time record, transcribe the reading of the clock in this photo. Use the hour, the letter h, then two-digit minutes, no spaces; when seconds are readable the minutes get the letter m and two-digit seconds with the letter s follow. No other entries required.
8h41
